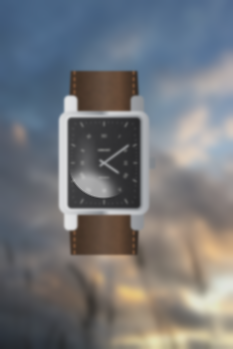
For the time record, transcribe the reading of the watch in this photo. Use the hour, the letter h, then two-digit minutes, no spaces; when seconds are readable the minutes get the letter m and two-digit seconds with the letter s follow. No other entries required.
4h09
